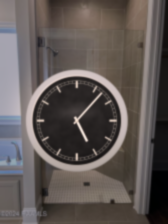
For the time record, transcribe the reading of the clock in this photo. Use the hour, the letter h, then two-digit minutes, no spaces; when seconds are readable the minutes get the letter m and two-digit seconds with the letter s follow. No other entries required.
5h07
